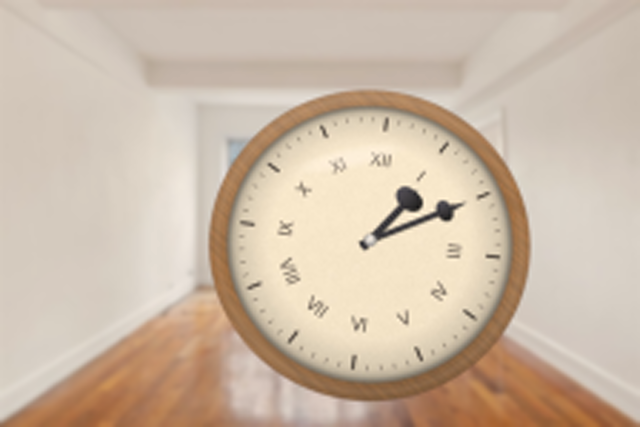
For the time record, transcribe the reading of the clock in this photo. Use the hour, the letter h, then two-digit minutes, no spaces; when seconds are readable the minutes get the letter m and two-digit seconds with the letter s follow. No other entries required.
1h10
